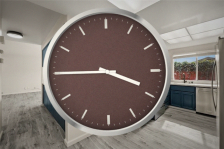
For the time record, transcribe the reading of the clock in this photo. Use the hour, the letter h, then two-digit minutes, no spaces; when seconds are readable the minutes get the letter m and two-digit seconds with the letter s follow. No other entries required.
3h45
